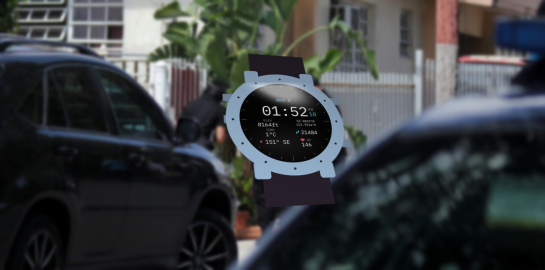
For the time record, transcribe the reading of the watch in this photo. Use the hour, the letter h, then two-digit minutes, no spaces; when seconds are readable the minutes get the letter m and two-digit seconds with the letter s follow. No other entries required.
1h52
